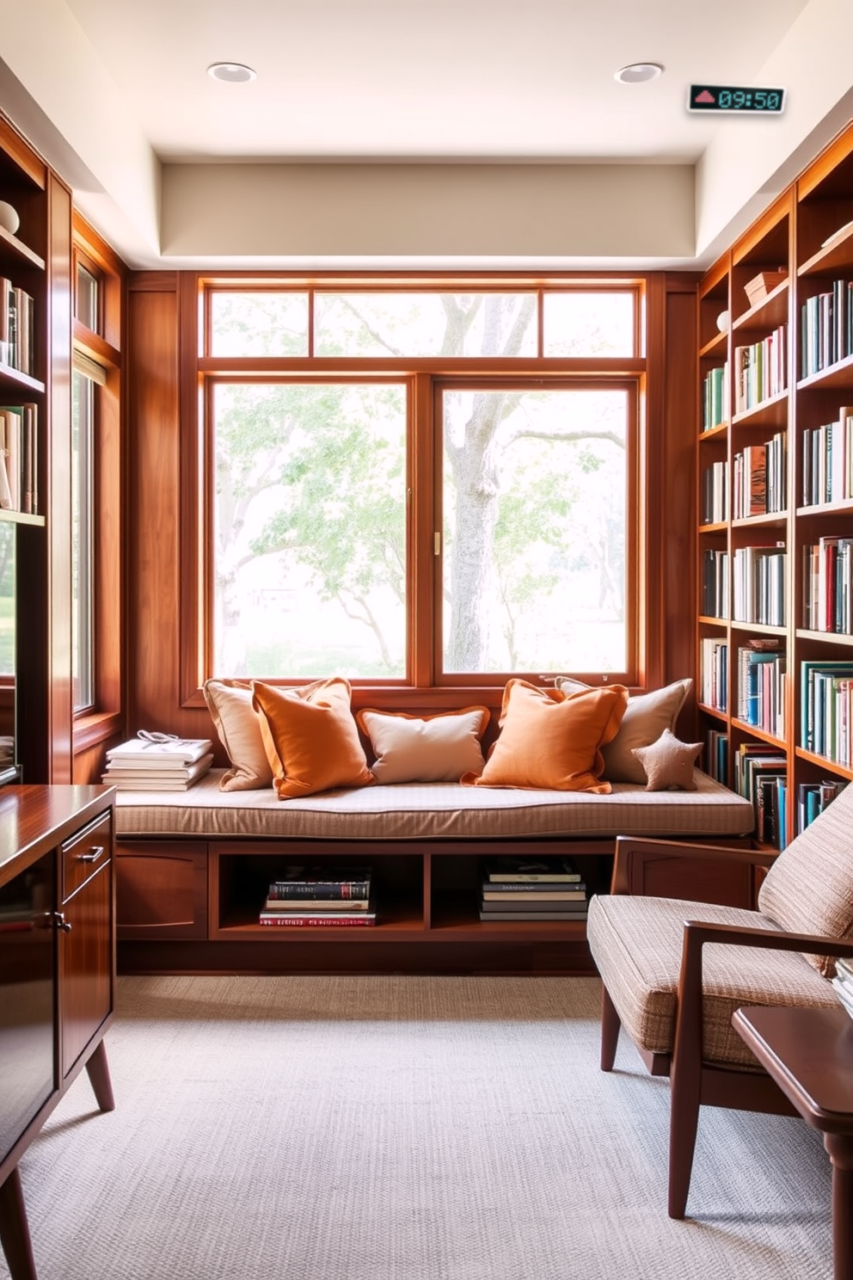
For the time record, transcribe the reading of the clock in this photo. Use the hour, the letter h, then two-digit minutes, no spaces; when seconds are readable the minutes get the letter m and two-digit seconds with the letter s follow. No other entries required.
9h50
